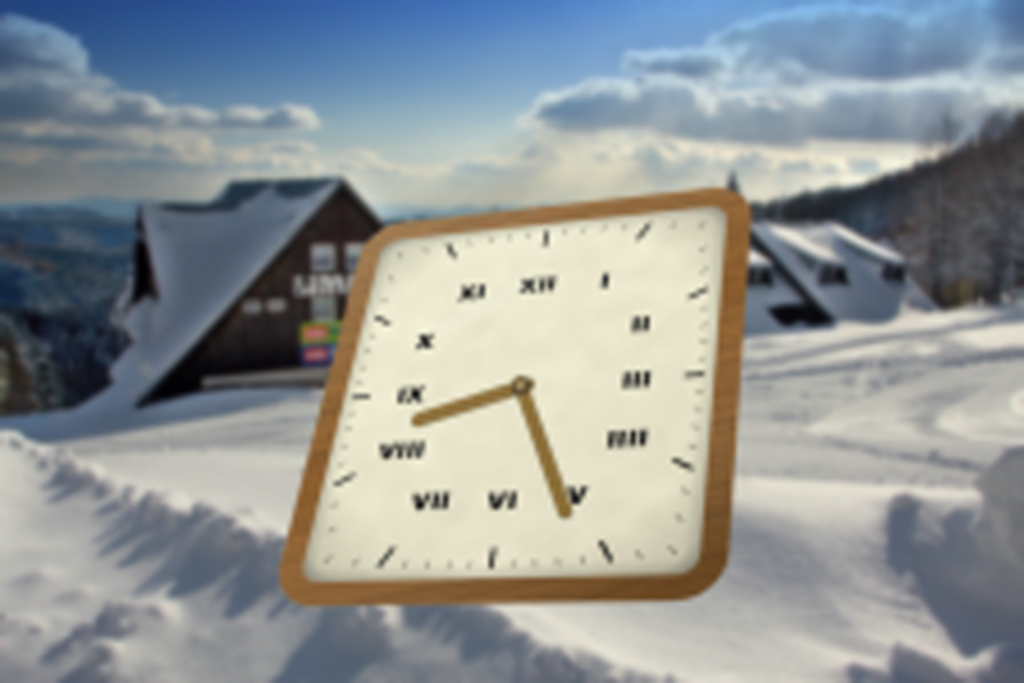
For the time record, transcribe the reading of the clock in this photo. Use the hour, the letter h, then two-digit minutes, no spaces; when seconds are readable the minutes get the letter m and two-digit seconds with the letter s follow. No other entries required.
8h26
